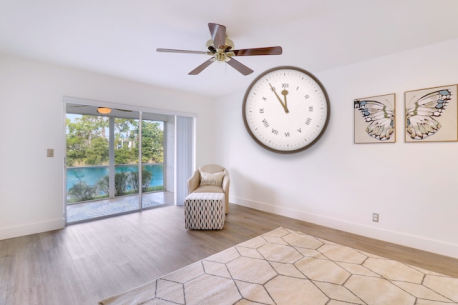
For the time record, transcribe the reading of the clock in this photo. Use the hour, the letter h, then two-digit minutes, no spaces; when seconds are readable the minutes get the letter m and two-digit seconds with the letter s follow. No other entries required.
11h55
